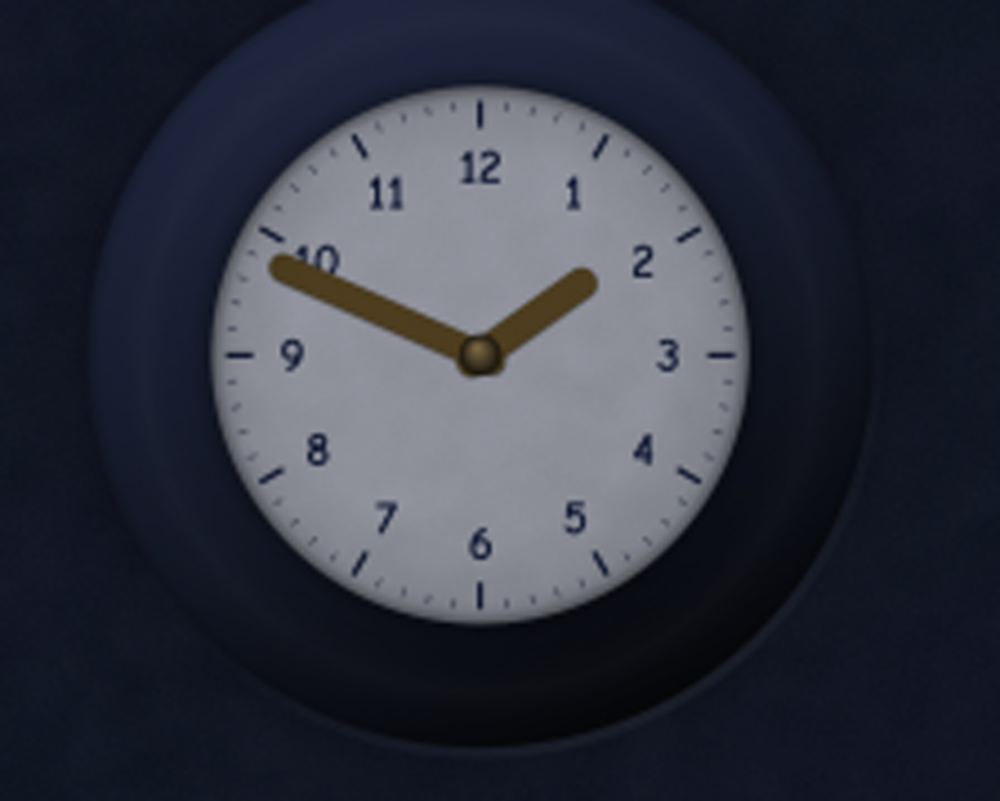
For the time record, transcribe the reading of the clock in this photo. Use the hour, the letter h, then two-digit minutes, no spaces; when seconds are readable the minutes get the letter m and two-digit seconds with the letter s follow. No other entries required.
1h49
